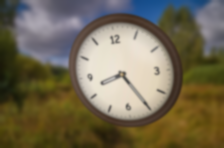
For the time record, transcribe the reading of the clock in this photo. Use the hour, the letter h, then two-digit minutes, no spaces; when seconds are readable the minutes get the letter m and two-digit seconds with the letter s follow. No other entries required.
8h25
